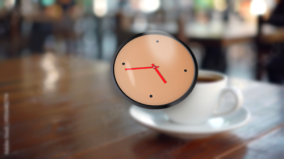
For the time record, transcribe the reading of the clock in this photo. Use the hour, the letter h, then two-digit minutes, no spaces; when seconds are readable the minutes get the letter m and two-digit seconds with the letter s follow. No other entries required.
4h43
